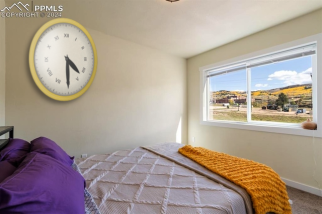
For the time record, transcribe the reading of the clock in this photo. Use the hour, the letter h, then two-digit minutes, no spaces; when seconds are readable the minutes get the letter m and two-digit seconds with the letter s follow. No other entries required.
4h30
